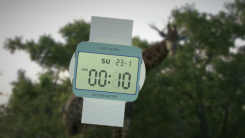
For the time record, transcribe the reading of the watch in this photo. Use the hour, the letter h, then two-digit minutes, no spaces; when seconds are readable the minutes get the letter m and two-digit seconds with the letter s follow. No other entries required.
0h10
